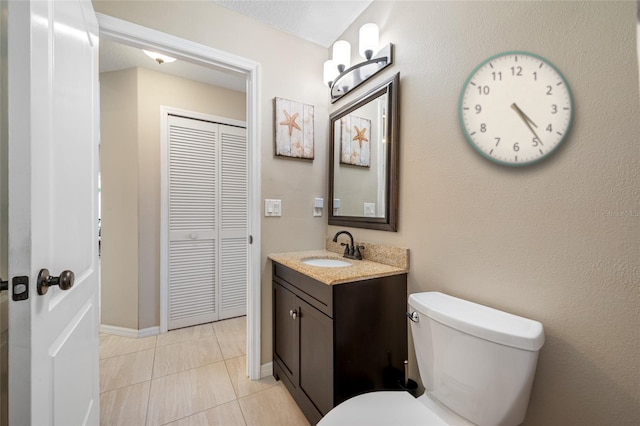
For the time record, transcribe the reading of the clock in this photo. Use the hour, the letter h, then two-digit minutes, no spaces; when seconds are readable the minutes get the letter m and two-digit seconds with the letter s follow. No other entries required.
4h24
